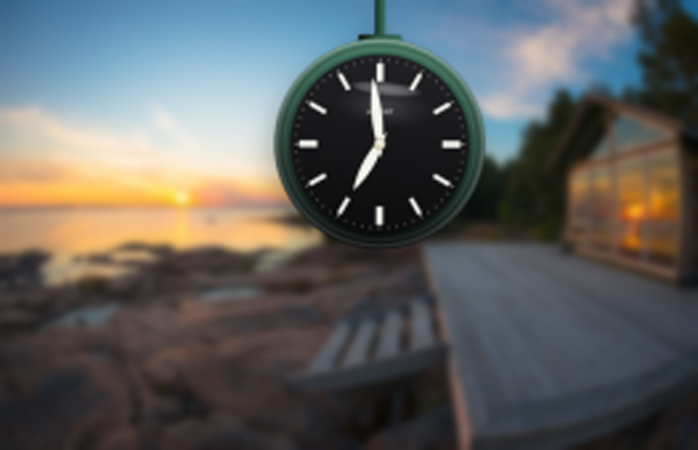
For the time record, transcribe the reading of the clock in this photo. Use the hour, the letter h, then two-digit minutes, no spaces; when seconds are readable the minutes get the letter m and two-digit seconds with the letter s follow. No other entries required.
6h59
